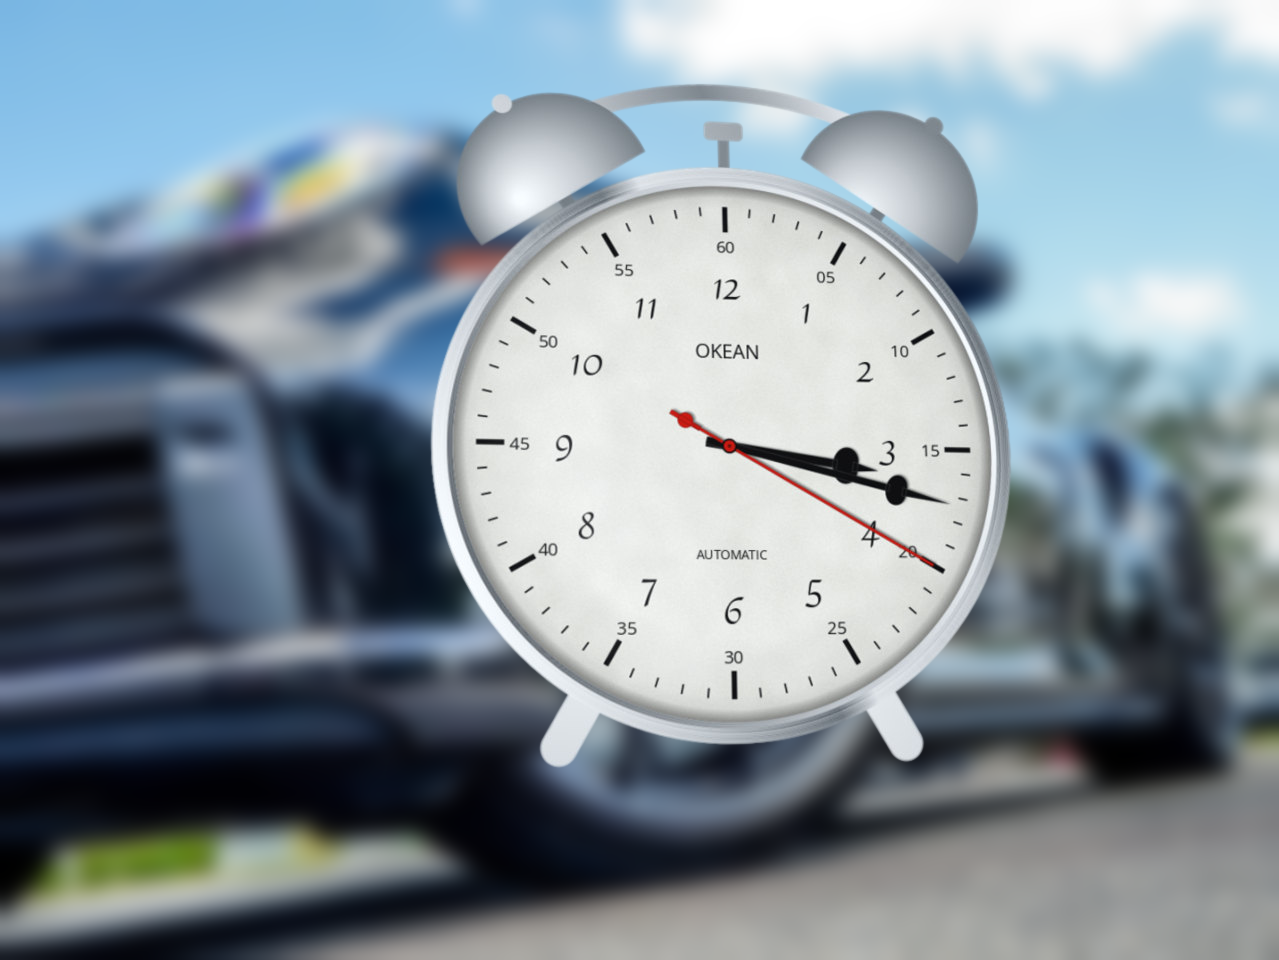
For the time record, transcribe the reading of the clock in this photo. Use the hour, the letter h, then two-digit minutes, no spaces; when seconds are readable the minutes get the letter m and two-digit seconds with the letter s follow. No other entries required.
3h17m20s
